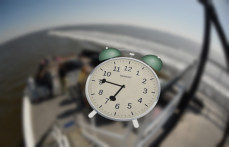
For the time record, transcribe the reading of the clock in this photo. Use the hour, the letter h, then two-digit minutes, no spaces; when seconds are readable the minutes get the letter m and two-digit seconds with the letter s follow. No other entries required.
6h46
